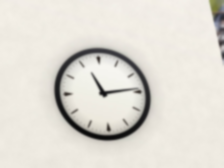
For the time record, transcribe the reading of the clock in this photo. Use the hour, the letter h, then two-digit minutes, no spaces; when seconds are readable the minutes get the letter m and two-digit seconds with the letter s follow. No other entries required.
11h14
